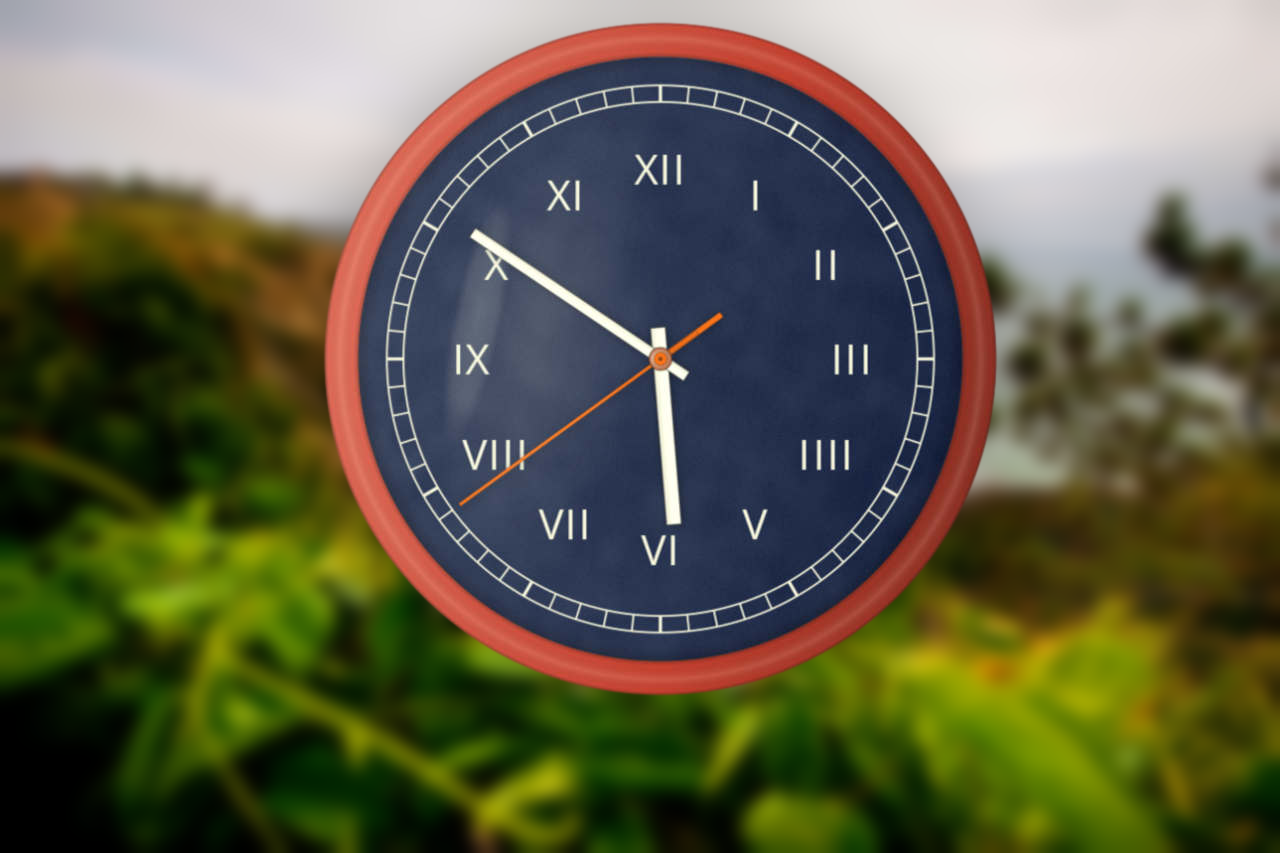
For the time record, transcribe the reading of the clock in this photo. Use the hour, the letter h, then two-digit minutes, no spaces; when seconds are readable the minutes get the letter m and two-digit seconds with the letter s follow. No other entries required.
5h50m39s
